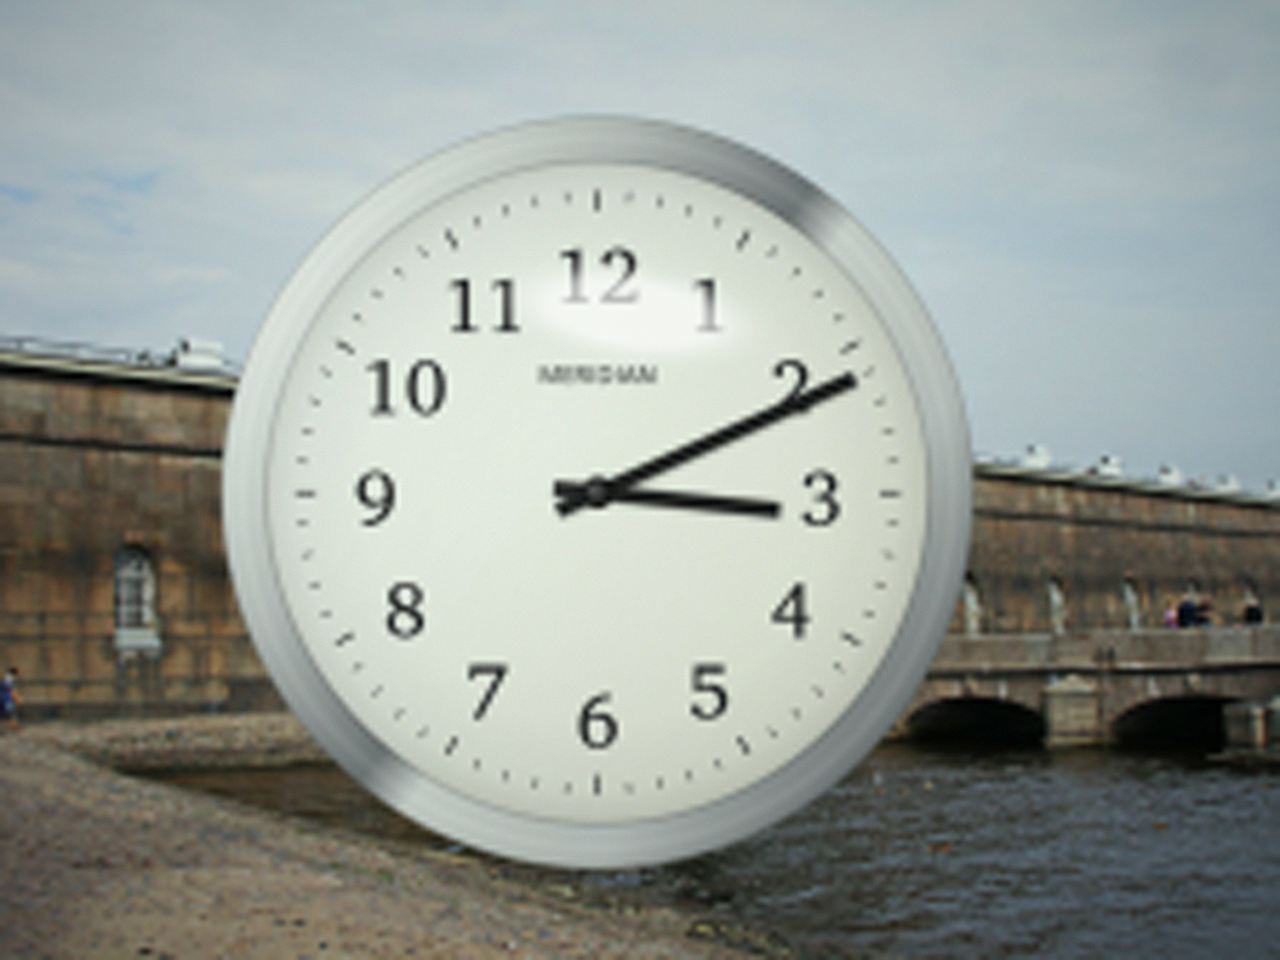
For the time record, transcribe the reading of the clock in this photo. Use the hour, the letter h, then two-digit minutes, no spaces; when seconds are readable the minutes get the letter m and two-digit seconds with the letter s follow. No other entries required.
3h11
